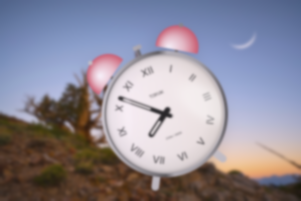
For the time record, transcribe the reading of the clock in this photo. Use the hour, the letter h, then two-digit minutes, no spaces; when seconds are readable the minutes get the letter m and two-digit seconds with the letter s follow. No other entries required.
7h52
